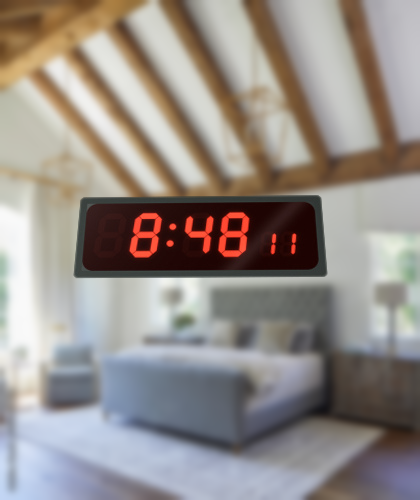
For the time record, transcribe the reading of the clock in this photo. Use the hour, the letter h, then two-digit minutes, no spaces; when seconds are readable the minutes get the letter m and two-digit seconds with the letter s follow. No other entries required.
8h48m11s
